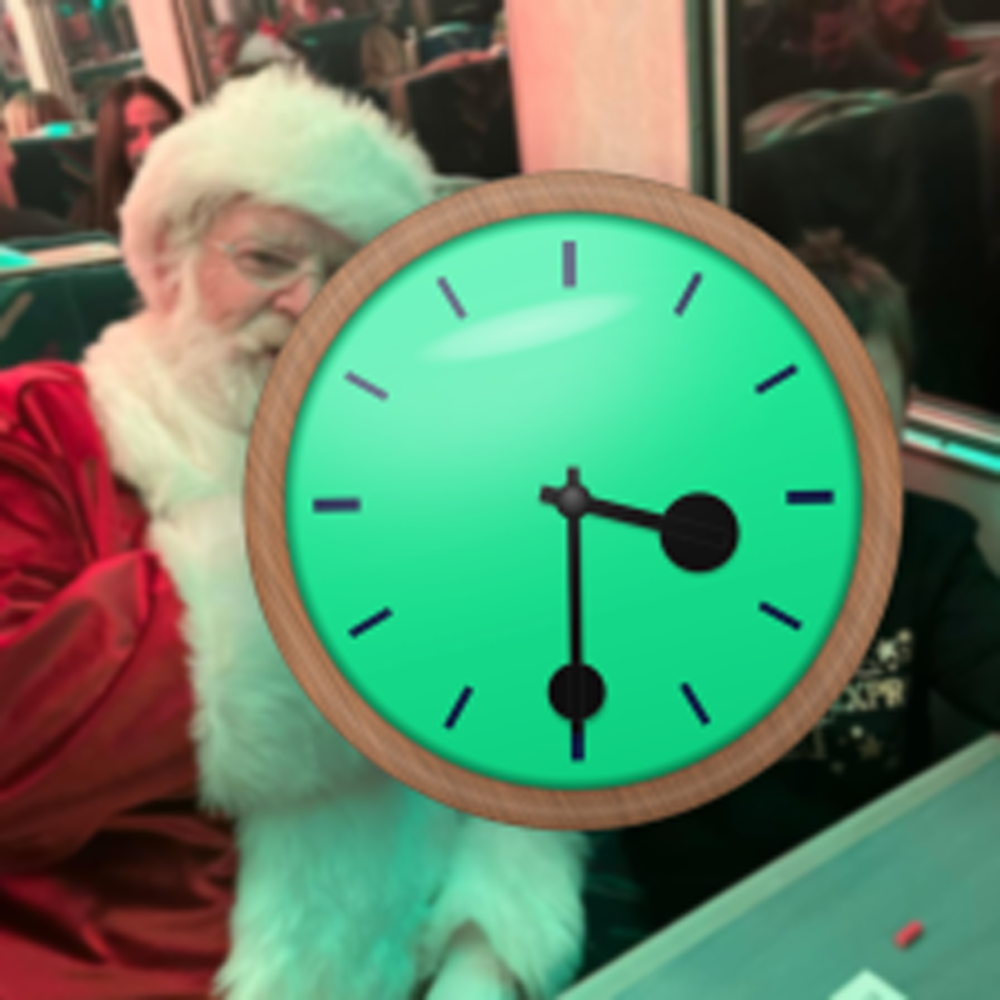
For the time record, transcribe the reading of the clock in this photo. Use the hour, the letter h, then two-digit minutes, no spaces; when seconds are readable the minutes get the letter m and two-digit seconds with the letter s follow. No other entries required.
3h30
